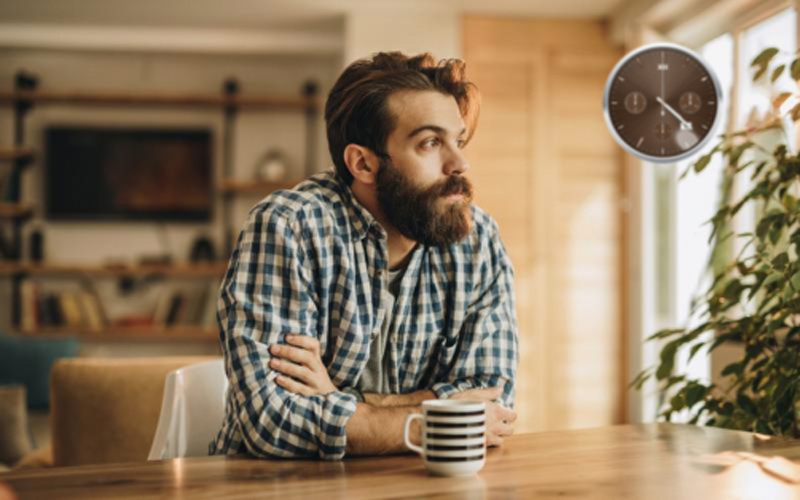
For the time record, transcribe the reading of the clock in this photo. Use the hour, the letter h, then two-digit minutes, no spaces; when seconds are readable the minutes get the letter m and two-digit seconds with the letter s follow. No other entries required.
4h22
